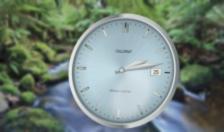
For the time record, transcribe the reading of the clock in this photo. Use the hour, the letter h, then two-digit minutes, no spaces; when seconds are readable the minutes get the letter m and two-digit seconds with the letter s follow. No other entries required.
2h13
